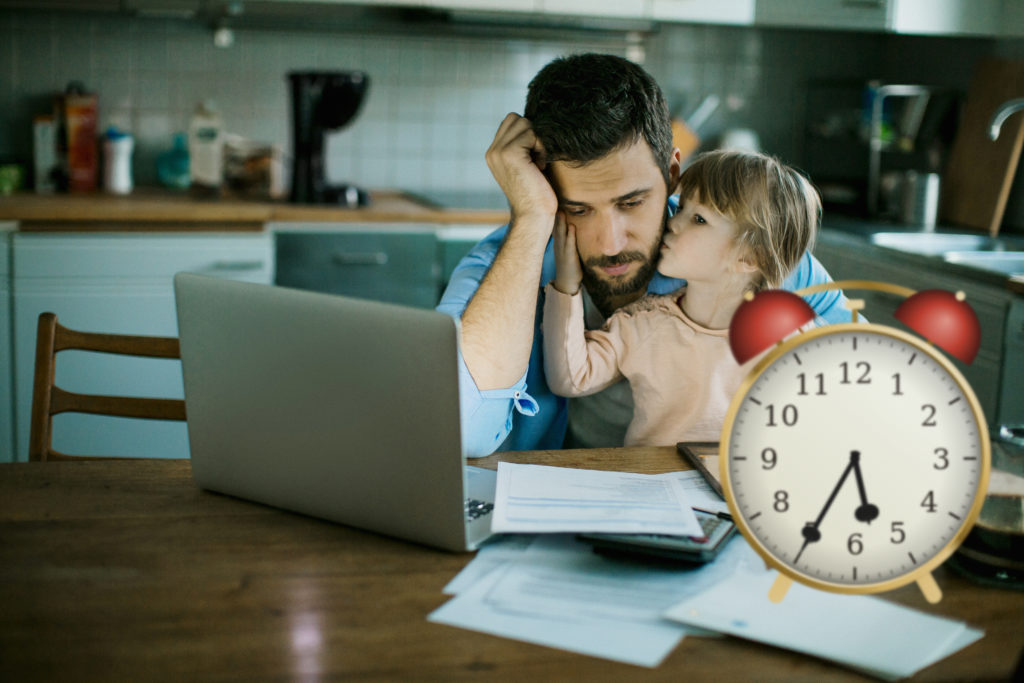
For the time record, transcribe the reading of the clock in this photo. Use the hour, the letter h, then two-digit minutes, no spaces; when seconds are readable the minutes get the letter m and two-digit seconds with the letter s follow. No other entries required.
5h35
